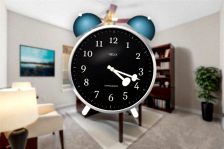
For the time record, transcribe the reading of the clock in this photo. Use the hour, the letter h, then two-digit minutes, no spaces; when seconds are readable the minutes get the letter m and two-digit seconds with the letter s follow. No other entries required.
4h18
